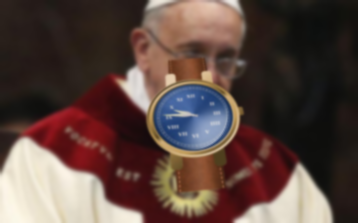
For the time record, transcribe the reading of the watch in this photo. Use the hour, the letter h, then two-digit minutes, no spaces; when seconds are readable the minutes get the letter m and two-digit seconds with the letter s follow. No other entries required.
9h46
